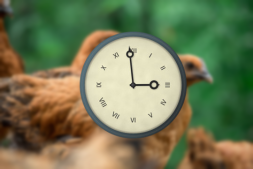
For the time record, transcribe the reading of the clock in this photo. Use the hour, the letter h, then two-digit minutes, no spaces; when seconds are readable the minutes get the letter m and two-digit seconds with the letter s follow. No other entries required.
2h59
